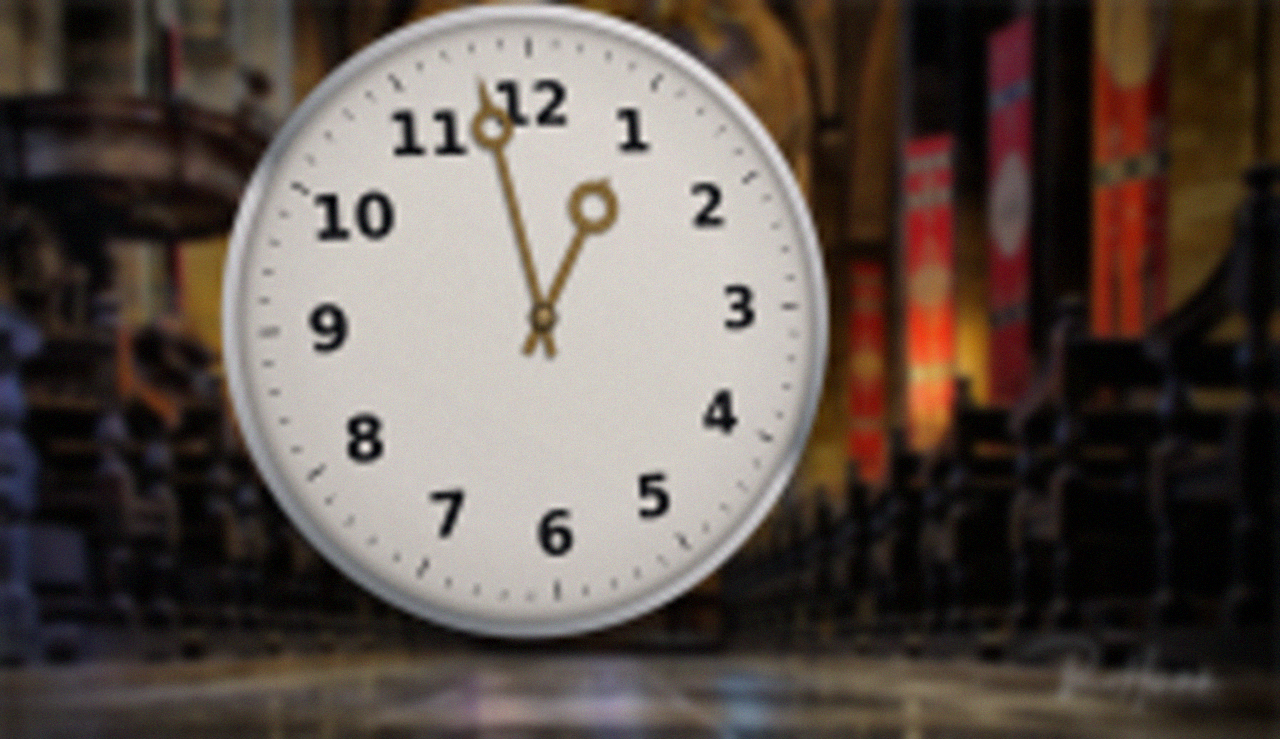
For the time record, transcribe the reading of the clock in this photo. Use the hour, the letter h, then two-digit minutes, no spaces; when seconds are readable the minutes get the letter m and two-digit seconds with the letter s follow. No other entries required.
12h58
